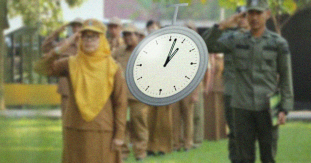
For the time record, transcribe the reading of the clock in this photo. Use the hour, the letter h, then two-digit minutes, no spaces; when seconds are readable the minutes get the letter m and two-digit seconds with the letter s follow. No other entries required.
1h02
